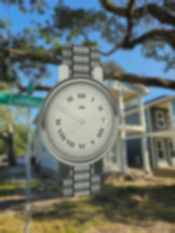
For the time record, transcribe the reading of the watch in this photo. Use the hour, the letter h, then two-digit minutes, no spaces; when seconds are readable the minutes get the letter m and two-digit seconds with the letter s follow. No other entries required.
7h50
